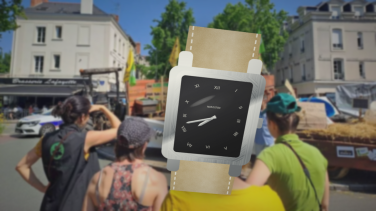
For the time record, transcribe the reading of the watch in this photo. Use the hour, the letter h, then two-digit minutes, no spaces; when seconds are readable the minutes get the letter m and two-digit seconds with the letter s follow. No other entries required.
7h42
